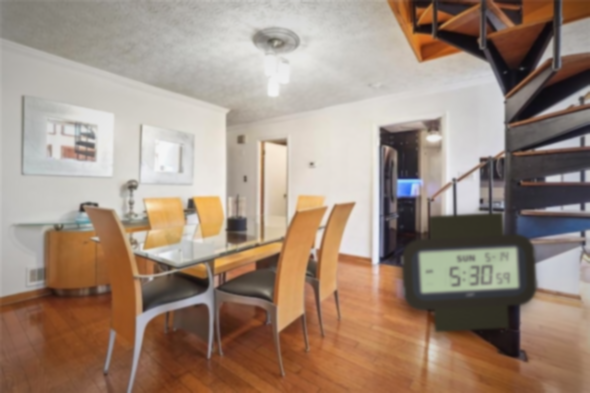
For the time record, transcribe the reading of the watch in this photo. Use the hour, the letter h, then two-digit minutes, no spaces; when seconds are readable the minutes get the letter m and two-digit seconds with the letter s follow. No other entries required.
5h30
